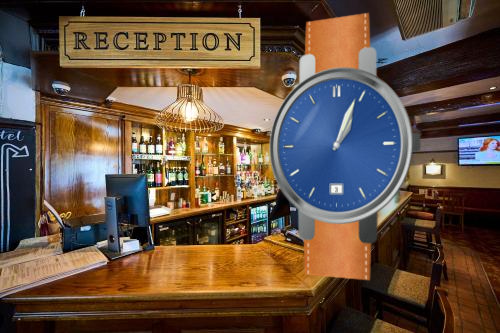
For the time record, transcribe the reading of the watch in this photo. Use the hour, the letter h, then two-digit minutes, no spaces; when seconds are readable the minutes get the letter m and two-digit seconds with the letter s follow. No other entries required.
1h04
